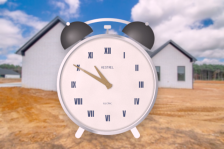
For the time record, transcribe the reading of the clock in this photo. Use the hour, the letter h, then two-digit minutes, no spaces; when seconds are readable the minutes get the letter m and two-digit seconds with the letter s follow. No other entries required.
10h50
